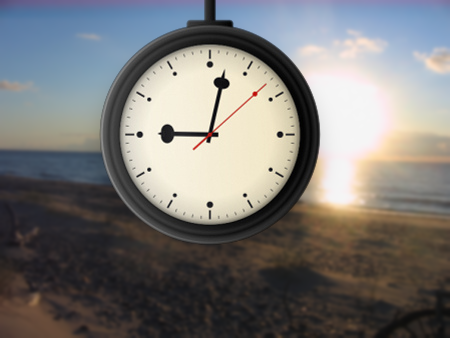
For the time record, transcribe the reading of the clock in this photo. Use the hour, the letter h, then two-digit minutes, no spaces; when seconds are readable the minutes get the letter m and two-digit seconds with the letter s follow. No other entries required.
9h02m08s
